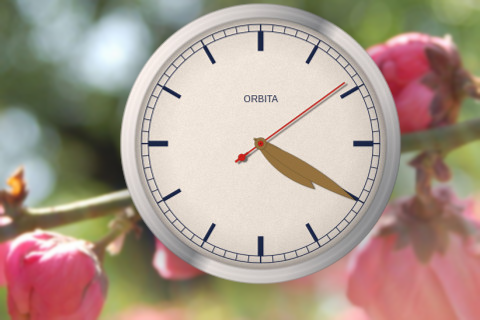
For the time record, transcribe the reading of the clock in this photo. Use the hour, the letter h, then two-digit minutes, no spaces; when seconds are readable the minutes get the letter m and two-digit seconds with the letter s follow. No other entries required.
4h20m09s
